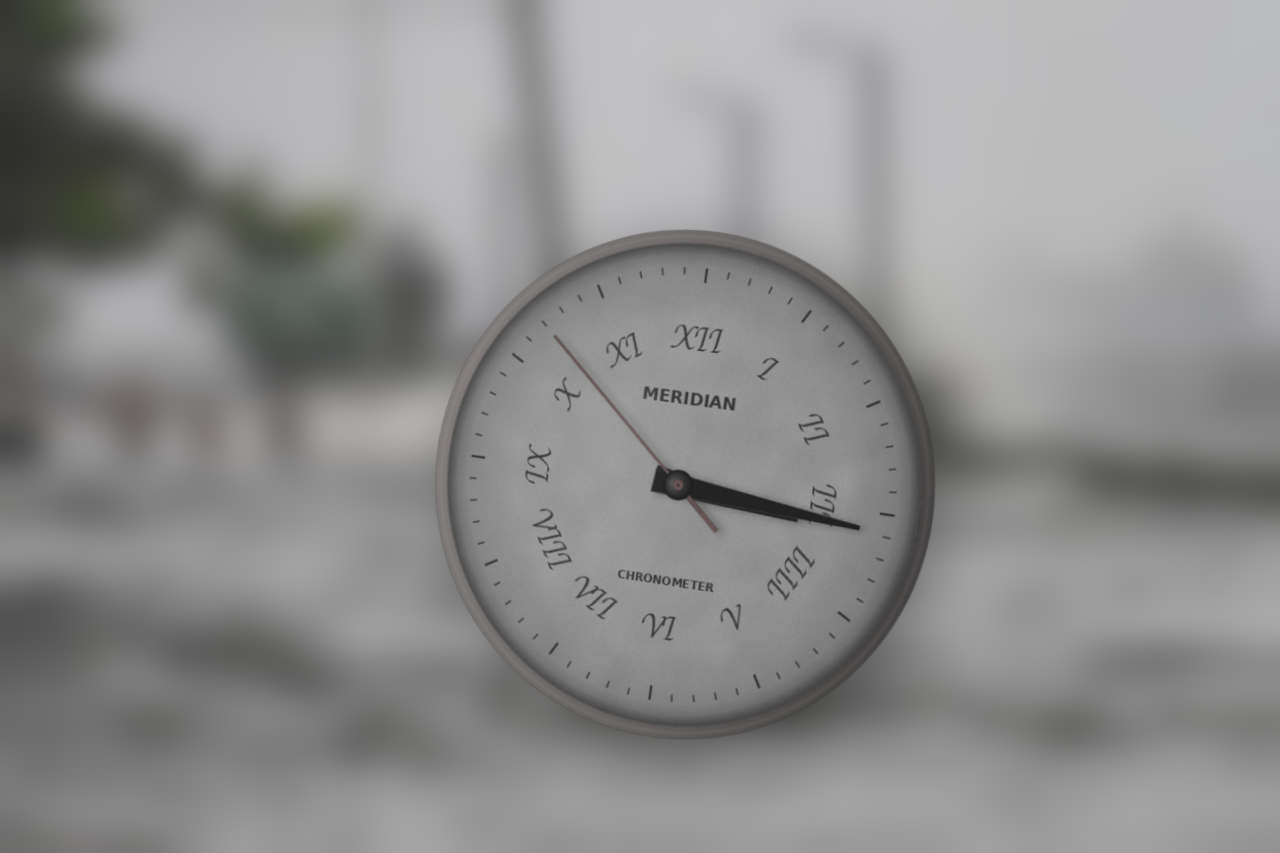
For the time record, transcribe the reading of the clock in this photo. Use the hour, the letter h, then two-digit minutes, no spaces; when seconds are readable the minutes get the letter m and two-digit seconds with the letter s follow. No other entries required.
3h15m52s
